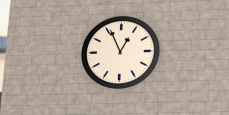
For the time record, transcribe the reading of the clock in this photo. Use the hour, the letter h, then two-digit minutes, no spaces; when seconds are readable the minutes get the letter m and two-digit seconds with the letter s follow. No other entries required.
12h56
